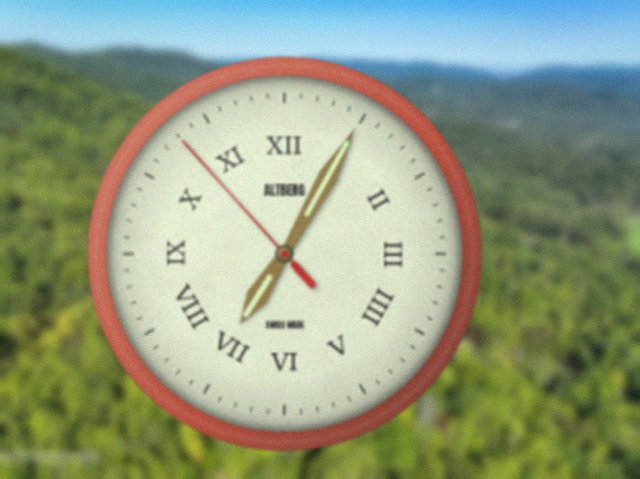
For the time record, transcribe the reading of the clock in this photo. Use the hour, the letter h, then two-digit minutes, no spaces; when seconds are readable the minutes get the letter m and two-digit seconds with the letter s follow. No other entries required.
7h04m53s
